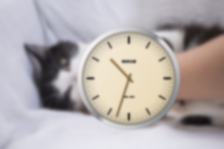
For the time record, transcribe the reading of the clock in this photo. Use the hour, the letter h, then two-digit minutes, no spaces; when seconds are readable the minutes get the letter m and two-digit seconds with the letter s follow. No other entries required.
10h33
